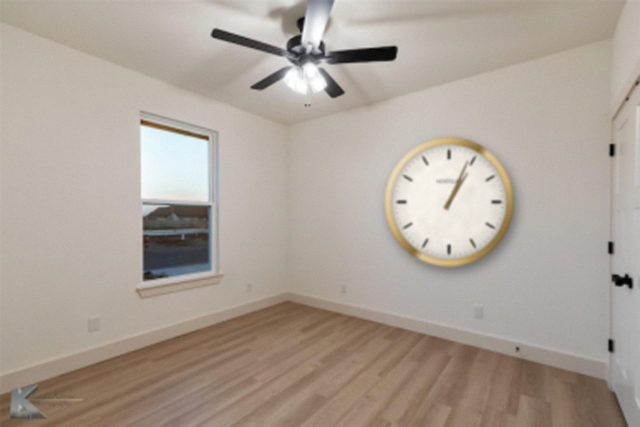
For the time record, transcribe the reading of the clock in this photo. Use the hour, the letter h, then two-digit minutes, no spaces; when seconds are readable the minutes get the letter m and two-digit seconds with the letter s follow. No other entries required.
1h04
